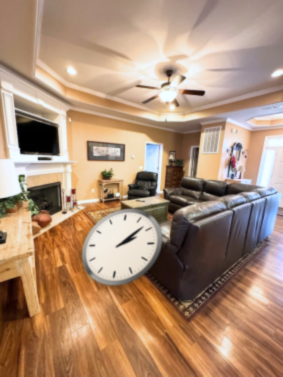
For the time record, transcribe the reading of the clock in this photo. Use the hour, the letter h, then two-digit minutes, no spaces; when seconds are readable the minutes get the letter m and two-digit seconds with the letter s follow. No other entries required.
2h08
